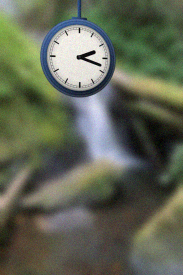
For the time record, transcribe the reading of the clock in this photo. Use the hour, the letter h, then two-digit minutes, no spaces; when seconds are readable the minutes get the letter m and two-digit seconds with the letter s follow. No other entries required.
2h18
